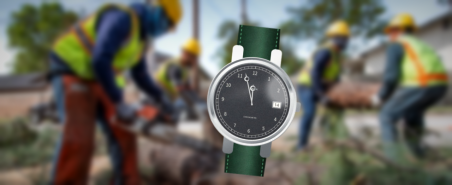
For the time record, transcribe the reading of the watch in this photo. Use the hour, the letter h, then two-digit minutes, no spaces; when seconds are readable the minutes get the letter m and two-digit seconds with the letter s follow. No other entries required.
11h57
